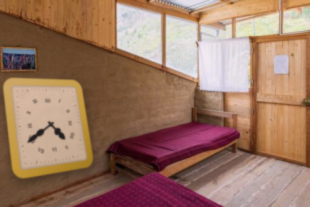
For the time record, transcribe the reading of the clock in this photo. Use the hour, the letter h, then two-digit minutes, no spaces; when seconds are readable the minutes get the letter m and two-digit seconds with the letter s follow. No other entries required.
4h40
